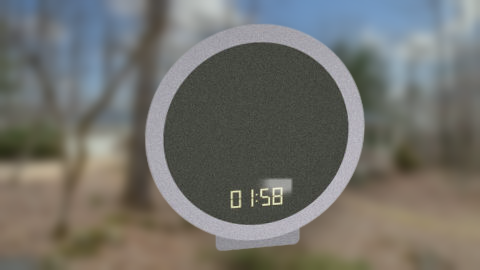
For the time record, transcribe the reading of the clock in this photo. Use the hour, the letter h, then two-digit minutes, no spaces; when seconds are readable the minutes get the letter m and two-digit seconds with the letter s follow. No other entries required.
1h58
